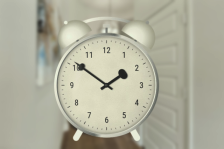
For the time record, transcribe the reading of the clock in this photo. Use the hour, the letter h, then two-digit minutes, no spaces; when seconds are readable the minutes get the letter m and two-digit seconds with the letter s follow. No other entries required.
1h51
